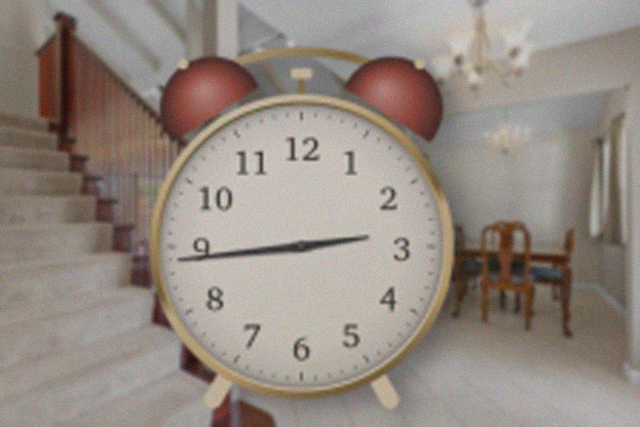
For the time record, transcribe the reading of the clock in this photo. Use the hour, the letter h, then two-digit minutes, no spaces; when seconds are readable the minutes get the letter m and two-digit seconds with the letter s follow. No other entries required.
2h44
